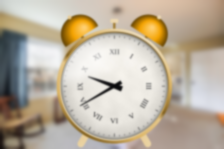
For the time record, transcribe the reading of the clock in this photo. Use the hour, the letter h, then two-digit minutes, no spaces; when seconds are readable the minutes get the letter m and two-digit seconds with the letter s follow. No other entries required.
9h40
